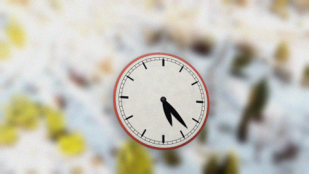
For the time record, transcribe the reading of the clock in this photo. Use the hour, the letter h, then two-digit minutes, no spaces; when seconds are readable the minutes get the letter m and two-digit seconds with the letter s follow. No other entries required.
5h23
